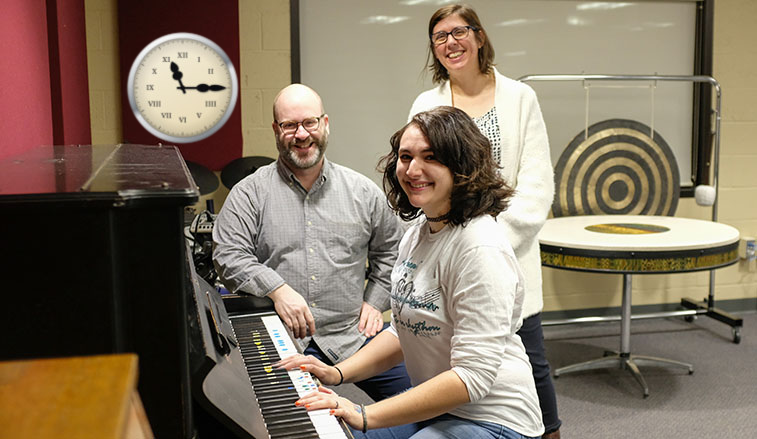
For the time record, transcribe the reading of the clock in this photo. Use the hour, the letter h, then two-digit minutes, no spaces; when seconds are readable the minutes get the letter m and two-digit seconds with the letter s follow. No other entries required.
11h15
